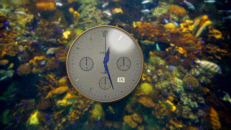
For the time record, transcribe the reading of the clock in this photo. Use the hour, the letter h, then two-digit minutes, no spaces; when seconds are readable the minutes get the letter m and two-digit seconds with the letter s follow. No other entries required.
12h27
